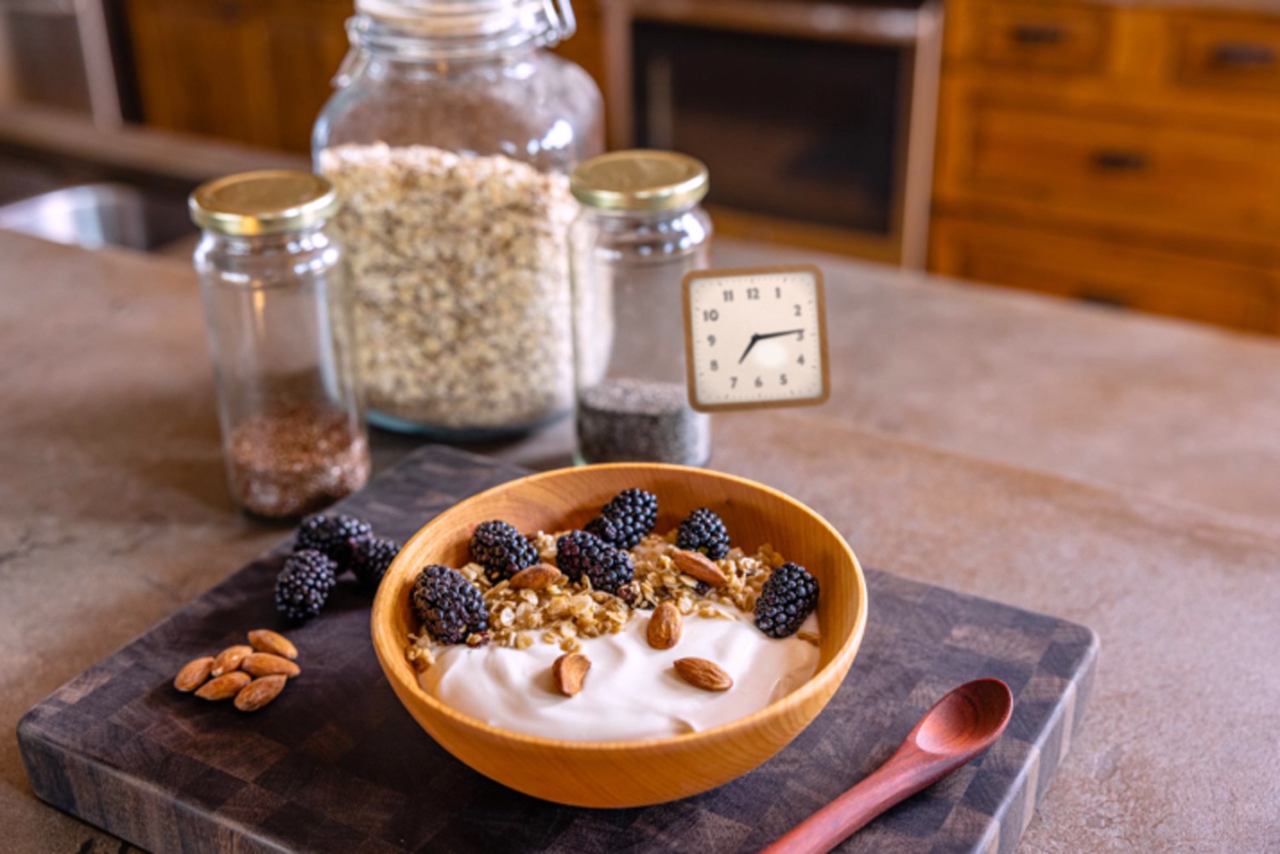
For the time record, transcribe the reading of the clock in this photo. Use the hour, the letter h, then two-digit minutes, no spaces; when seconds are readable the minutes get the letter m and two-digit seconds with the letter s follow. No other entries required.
7h14
